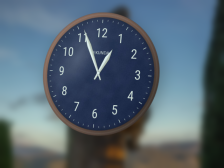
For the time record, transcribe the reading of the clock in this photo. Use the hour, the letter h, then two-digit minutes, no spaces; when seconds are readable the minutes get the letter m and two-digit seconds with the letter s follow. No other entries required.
12h56
